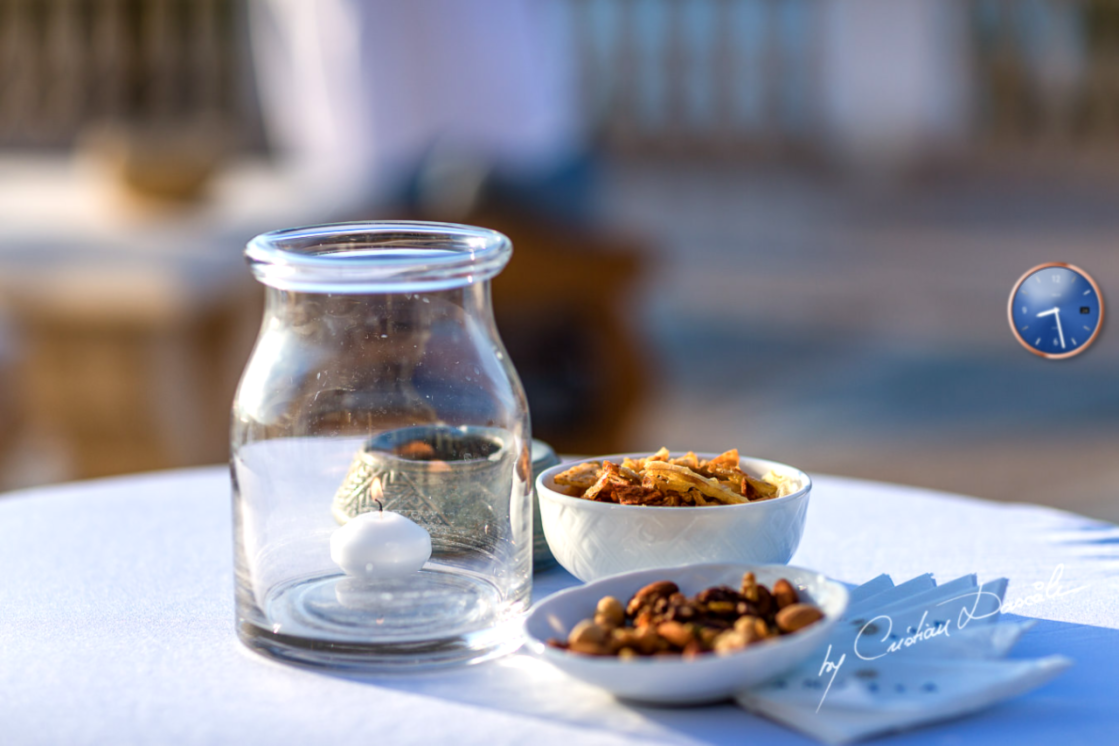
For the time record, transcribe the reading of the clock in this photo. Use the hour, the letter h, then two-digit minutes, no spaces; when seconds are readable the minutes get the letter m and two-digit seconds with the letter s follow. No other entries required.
8h28
